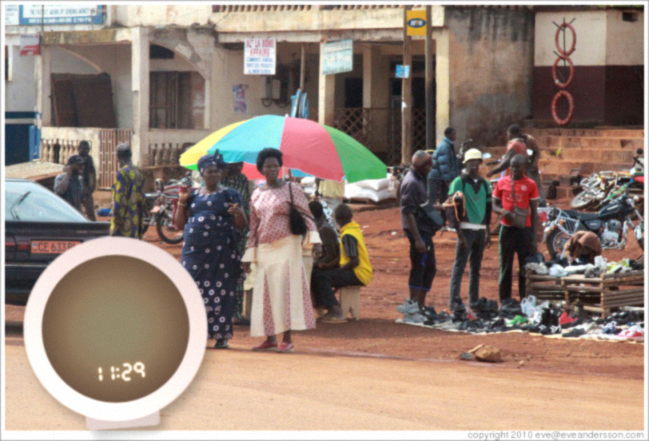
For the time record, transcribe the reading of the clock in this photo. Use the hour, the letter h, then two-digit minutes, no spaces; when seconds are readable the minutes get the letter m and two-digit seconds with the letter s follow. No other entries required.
11h29
